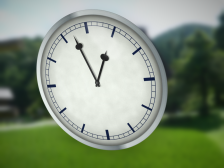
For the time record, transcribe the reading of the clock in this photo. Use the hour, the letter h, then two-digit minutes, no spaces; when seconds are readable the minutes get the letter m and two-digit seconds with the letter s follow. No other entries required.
12h57
